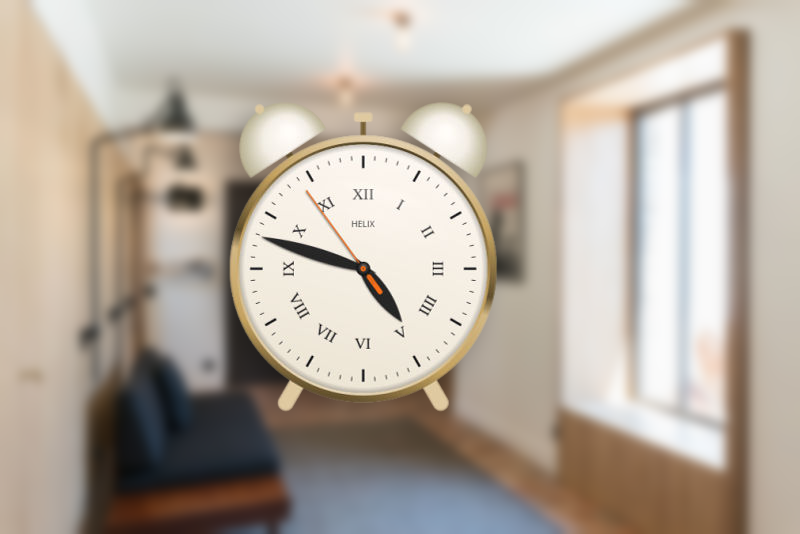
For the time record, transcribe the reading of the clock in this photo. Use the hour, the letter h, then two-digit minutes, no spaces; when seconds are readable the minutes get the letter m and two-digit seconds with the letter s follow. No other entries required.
4h47m54s
